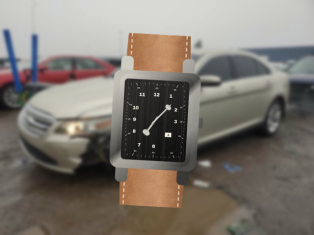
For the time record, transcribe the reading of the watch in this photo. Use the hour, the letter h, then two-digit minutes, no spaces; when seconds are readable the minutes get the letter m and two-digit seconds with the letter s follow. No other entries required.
7h07
